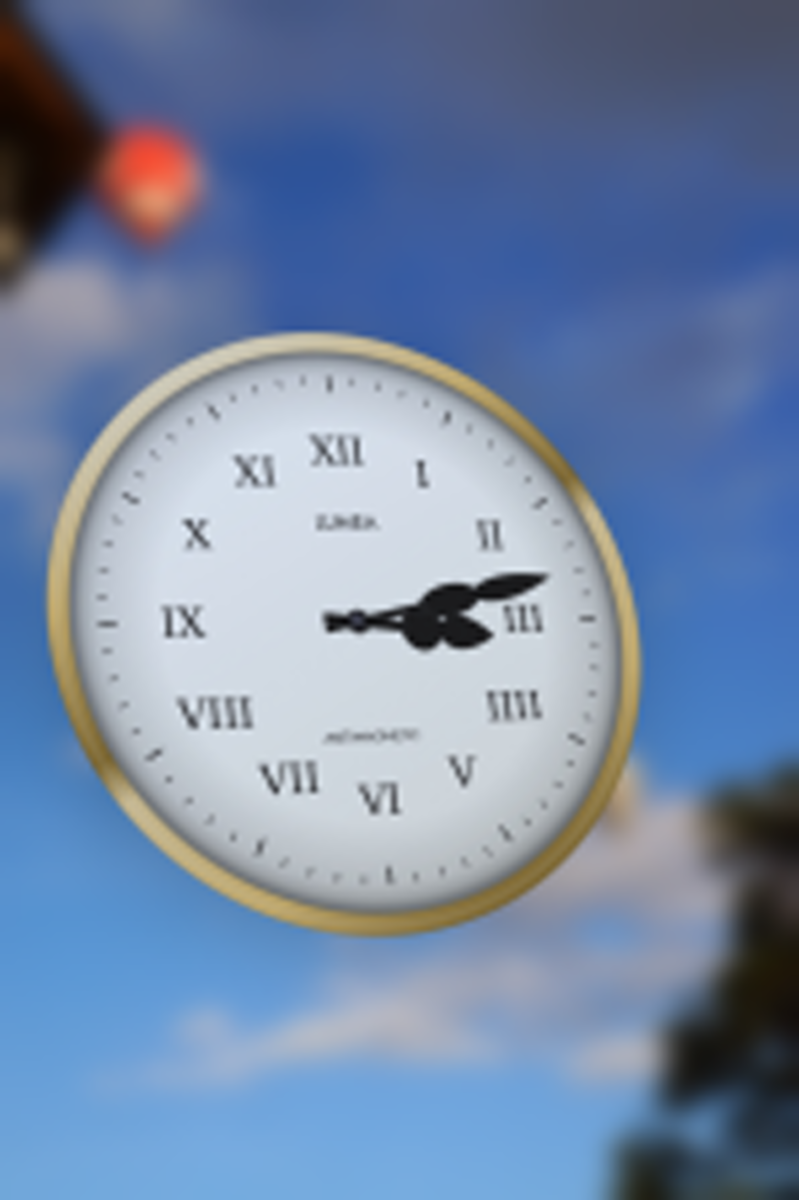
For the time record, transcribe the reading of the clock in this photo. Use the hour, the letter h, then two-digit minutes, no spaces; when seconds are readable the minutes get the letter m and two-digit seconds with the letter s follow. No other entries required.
3h13
